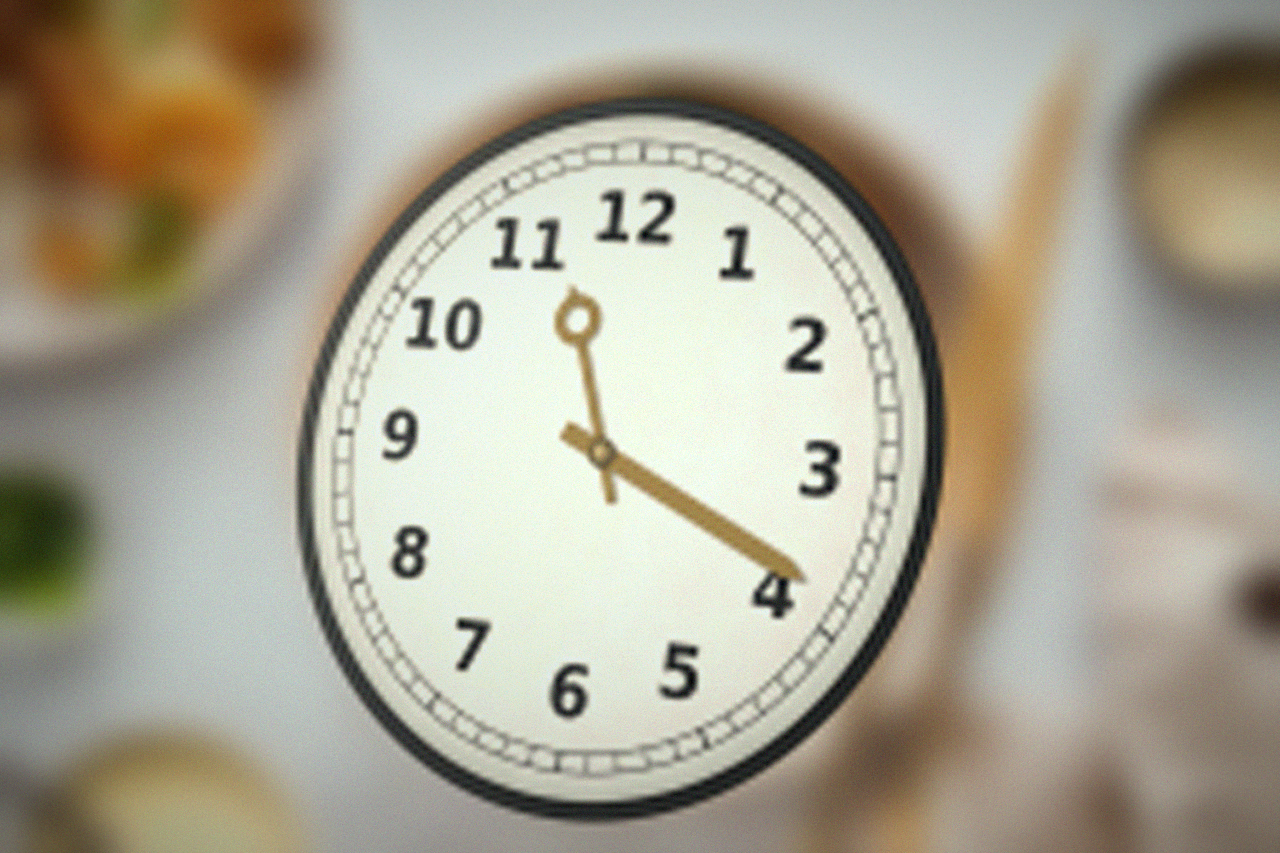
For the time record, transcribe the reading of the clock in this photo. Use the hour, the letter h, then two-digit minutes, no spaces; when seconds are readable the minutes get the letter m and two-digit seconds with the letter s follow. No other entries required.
11h19
